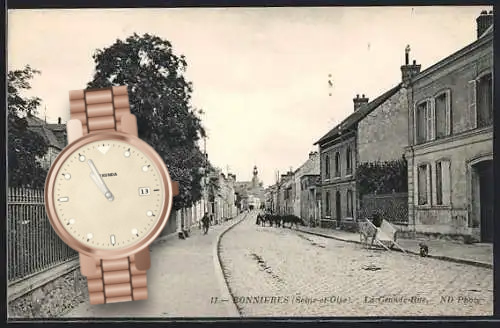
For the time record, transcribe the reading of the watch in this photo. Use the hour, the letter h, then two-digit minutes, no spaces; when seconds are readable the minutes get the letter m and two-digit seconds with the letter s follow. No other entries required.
10h56
